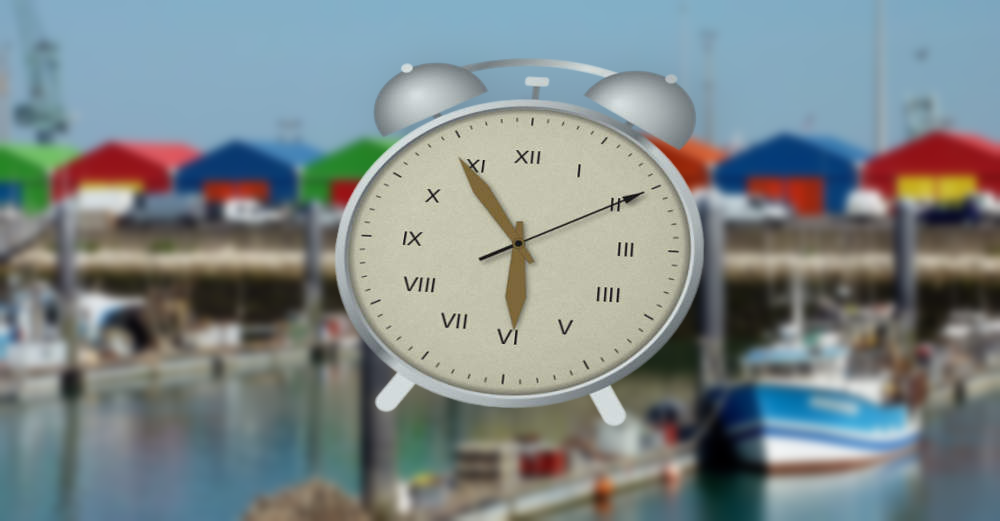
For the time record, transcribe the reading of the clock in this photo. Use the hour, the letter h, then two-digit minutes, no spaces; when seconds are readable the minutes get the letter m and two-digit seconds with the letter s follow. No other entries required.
5h54m10s
